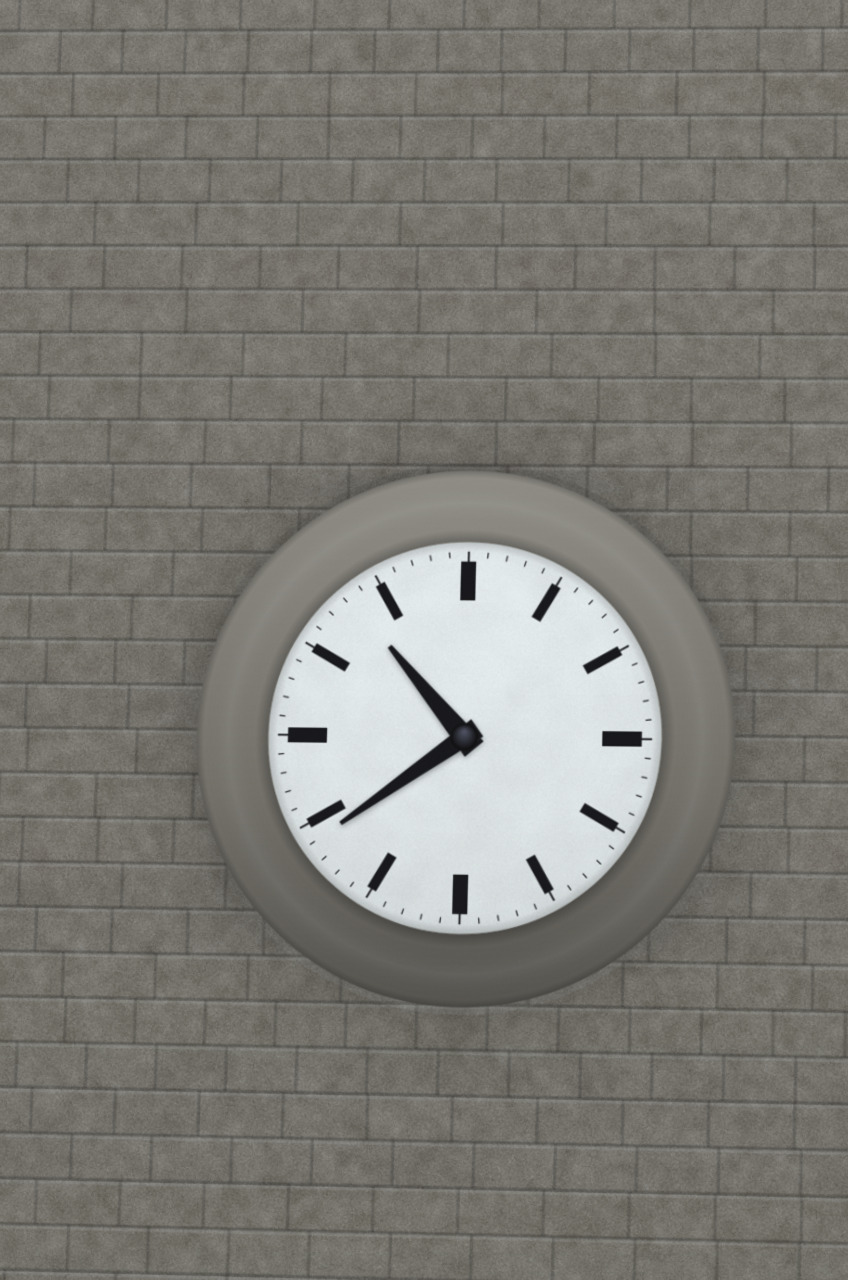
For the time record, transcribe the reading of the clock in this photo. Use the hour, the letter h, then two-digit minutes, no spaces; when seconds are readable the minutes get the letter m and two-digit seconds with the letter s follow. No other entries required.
10h39
